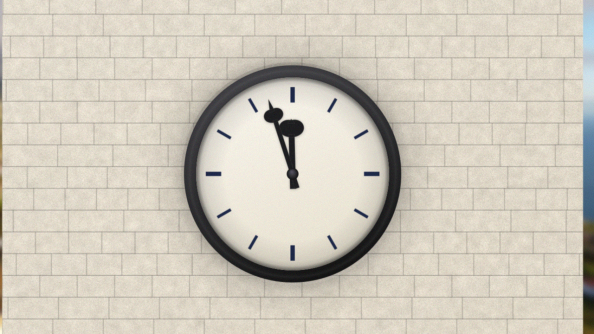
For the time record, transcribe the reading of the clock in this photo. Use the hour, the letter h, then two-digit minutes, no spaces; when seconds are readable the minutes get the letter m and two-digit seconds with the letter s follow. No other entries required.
11h57
